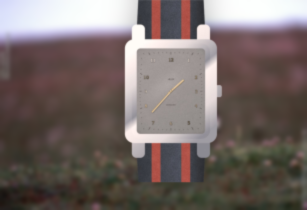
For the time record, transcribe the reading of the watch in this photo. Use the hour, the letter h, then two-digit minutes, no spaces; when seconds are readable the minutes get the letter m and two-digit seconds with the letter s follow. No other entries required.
1h37
